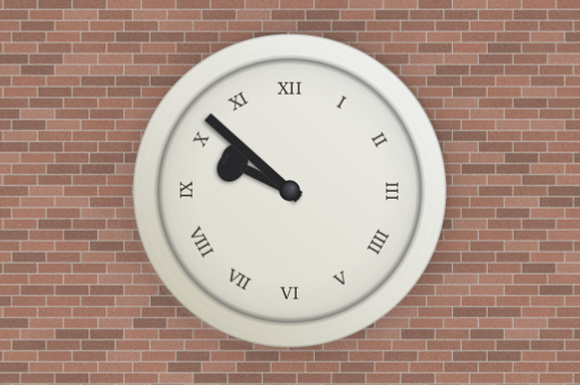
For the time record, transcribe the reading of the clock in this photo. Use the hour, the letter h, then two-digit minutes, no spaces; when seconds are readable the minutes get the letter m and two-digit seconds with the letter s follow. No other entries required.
9h52
